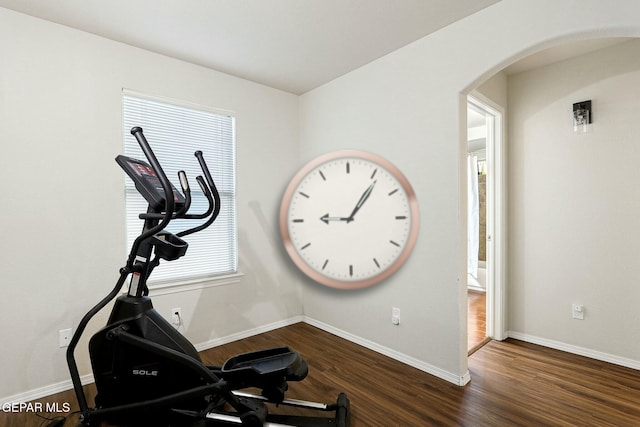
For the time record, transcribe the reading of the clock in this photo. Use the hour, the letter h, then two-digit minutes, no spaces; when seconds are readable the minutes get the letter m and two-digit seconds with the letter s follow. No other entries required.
9h06
